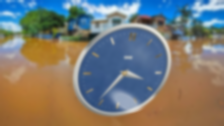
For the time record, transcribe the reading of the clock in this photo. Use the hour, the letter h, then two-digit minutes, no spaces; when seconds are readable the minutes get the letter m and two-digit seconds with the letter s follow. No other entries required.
3h36
